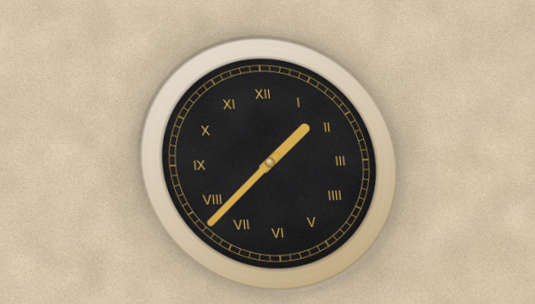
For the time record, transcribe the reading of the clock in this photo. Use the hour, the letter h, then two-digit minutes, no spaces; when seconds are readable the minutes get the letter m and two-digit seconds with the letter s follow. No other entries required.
1h38
